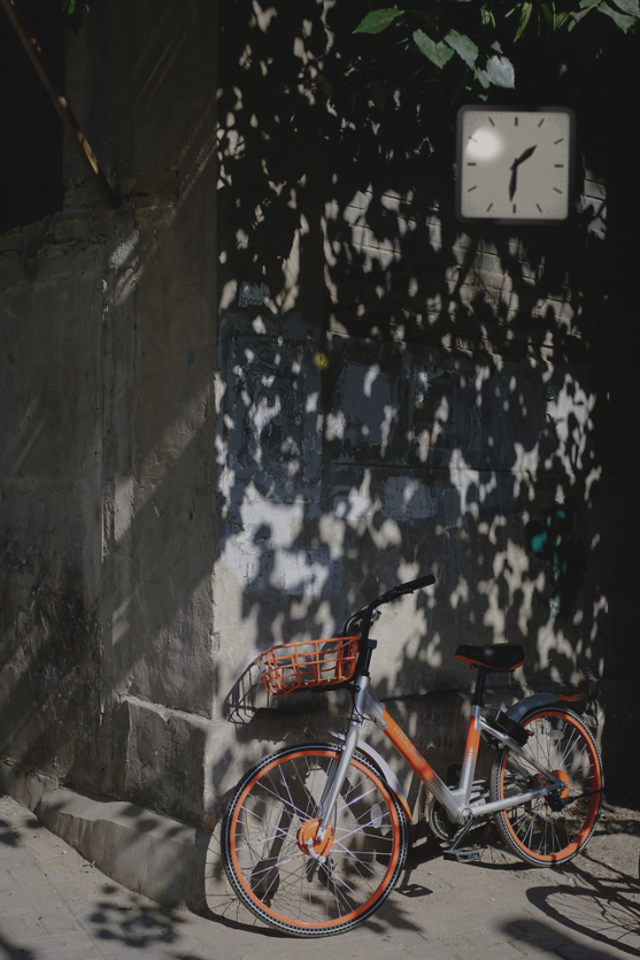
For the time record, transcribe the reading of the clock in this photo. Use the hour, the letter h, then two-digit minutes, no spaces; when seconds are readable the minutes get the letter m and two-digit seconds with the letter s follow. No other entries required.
1h31
